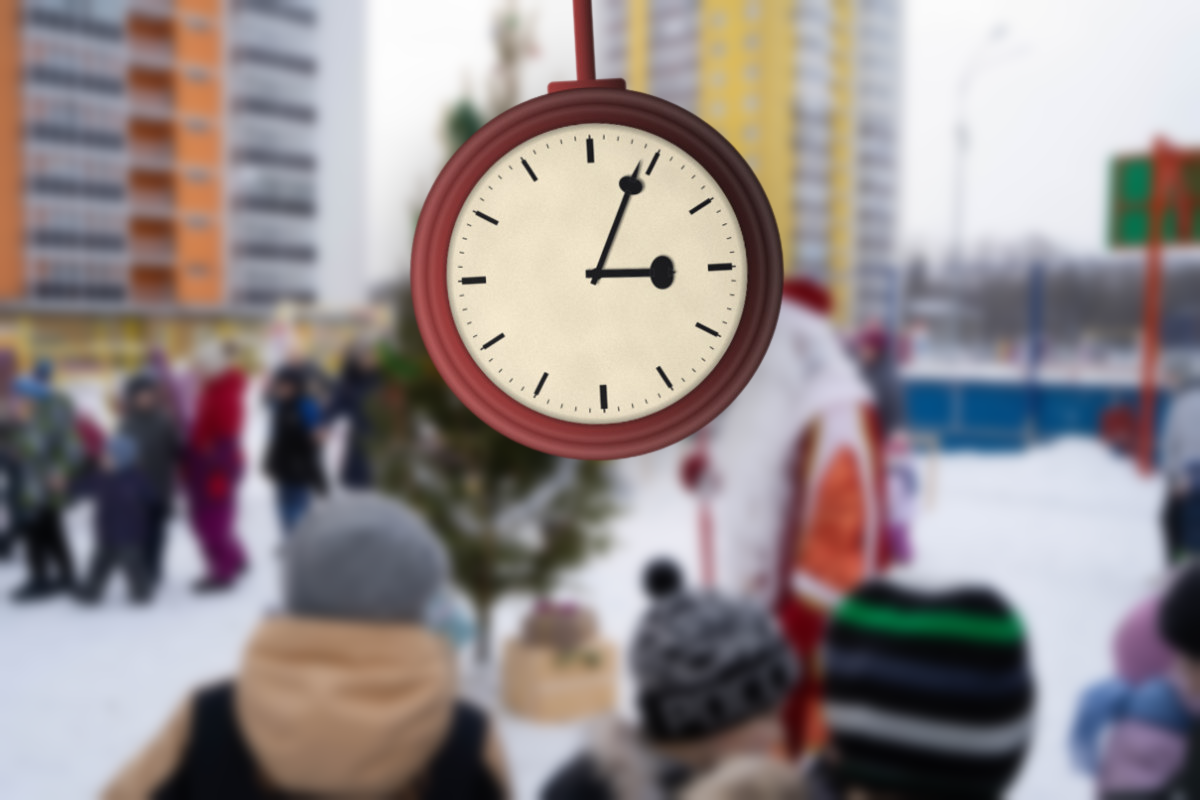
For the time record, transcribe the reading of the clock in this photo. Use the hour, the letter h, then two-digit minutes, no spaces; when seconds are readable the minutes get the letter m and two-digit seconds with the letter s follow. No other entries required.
3h04
